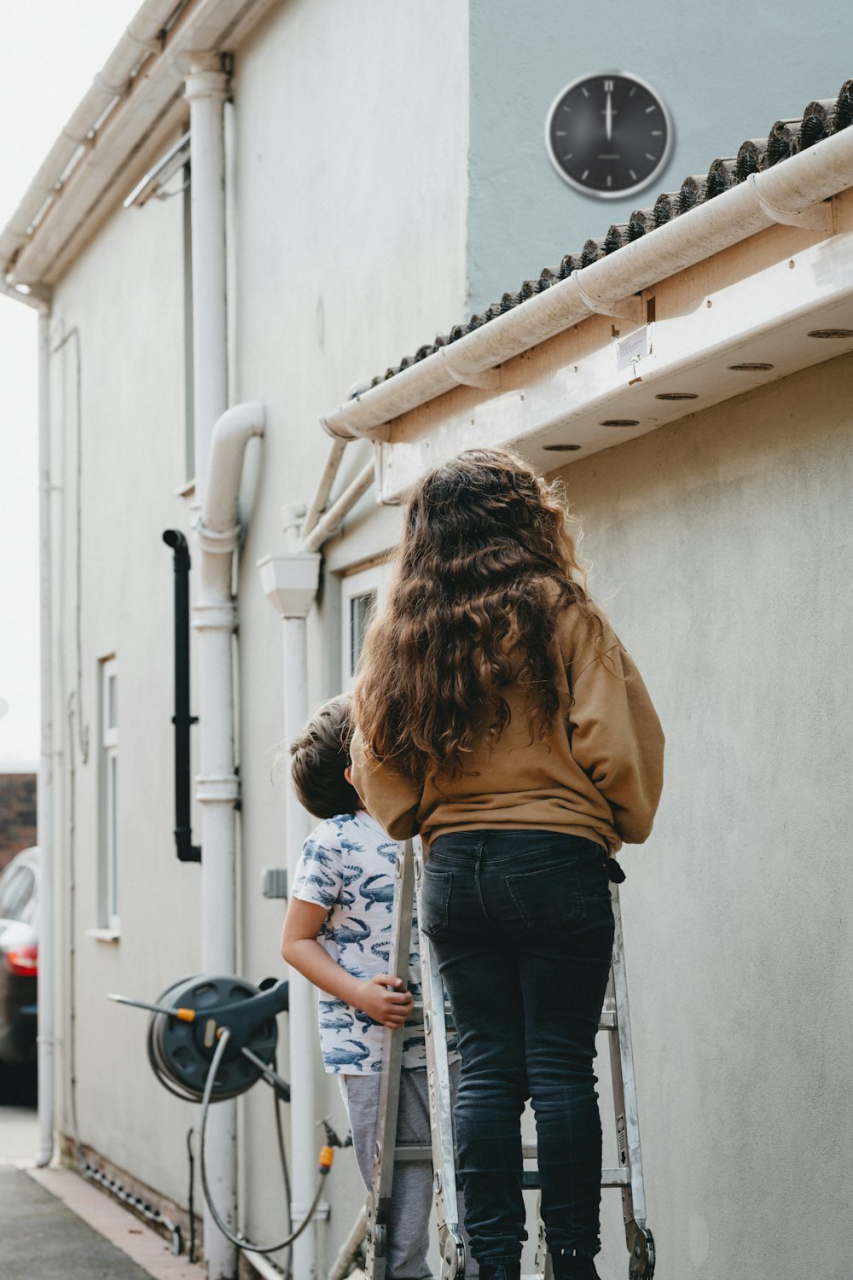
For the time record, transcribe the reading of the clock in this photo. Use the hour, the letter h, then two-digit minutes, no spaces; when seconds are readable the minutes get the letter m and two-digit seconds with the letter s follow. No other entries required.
12h00
